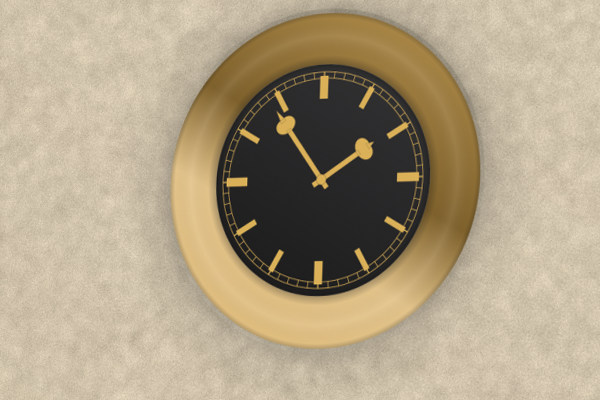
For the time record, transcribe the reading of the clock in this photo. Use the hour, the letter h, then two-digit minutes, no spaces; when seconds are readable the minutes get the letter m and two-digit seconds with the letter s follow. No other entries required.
1h54
